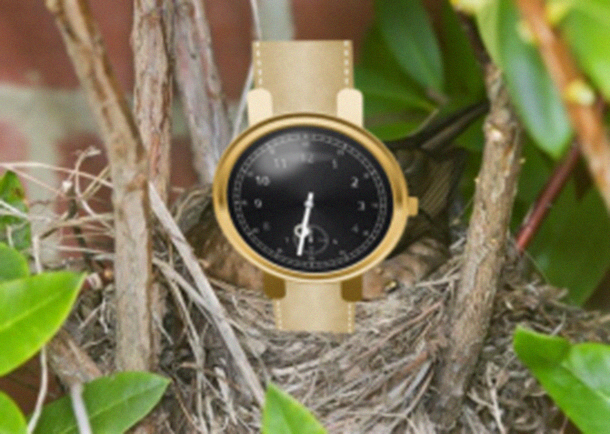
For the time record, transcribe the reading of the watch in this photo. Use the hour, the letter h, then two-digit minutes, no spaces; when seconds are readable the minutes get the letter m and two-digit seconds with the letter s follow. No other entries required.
6h32
